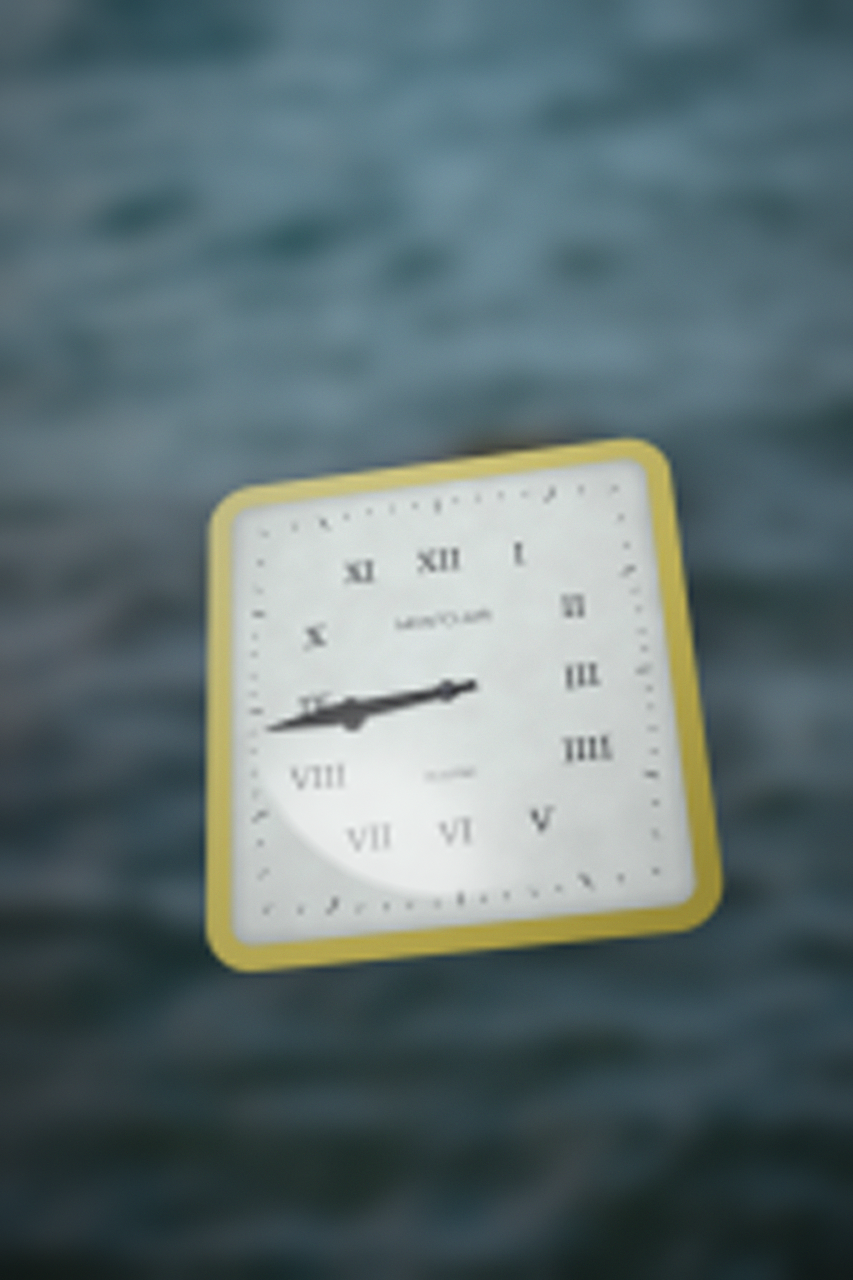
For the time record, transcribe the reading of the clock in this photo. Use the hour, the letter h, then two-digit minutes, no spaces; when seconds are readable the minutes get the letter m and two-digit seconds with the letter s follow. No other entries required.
8h44
